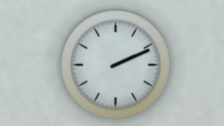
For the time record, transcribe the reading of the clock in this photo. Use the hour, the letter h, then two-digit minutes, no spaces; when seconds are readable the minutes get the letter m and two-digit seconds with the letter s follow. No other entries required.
2h11
